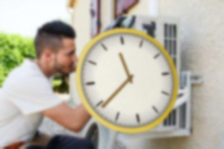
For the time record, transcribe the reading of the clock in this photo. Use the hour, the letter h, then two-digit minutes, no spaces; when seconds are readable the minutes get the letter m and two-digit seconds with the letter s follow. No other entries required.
11h39
